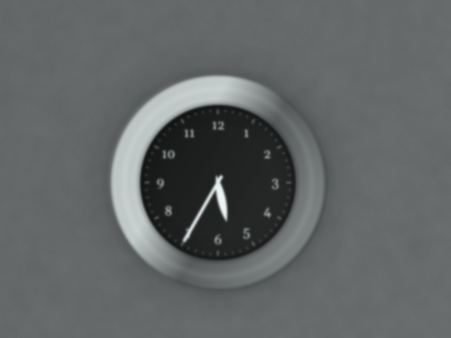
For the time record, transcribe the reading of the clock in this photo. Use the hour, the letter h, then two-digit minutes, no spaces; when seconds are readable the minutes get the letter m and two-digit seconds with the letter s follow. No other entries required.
5h35
